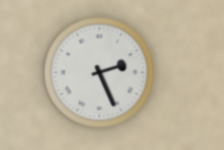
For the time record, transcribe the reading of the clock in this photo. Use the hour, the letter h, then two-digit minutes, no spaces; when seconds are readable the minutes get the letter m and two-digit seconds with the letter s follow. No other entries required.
2h26
